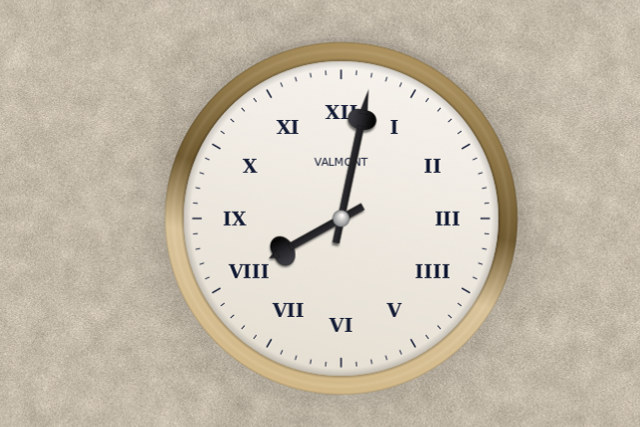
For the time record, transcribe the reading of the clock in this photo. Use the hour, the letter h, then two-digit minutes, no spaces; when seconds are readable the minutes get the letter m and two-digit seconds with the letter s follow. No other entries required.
8h02
